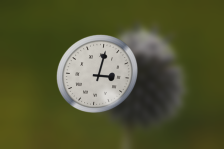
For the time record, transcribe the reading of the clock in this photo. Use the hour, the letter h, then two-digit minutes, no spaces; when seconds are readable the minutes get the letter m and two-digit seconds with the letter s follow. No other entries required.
3h01
